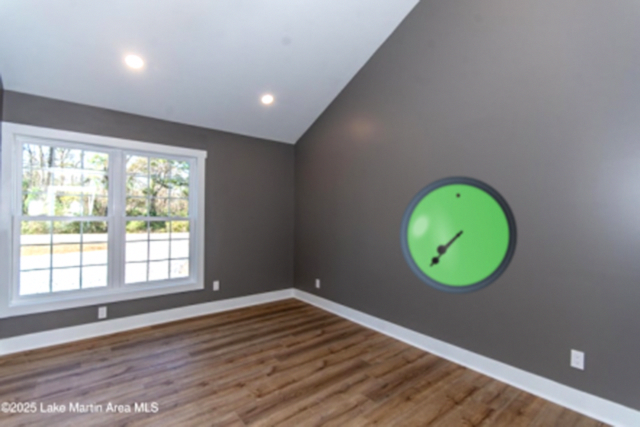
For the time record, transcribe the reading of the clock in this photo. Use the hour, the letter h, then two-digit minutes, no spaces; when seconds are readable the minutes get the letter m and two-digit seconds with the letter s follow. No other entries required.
7h37
